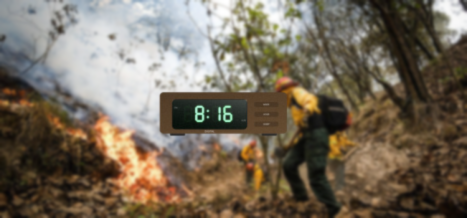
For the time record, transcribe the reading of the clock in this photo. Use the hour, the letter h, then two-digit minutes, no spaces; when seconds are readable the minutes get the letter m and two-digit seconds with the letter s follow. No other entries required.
8h16
